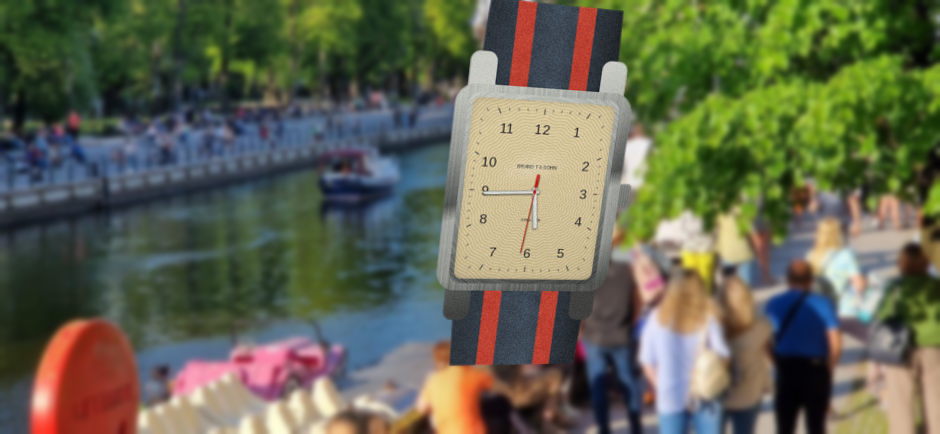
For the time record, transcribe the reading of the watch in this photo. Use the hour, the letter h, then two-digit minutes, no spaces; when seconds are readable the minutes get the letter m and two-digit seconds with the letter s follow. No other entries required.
5h44m31s
